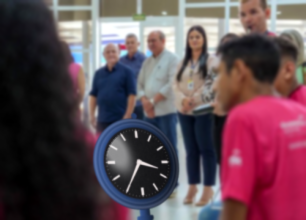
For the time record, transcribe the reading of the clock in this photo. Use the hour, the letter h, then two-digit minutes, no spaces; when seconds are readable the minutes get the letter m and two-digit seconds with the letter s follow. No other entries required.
3h35
